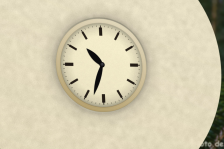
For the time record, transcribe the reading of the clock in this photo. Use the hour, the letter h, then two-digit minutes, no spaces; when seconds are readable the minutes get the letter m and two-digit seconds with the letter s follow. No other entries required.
10h33
